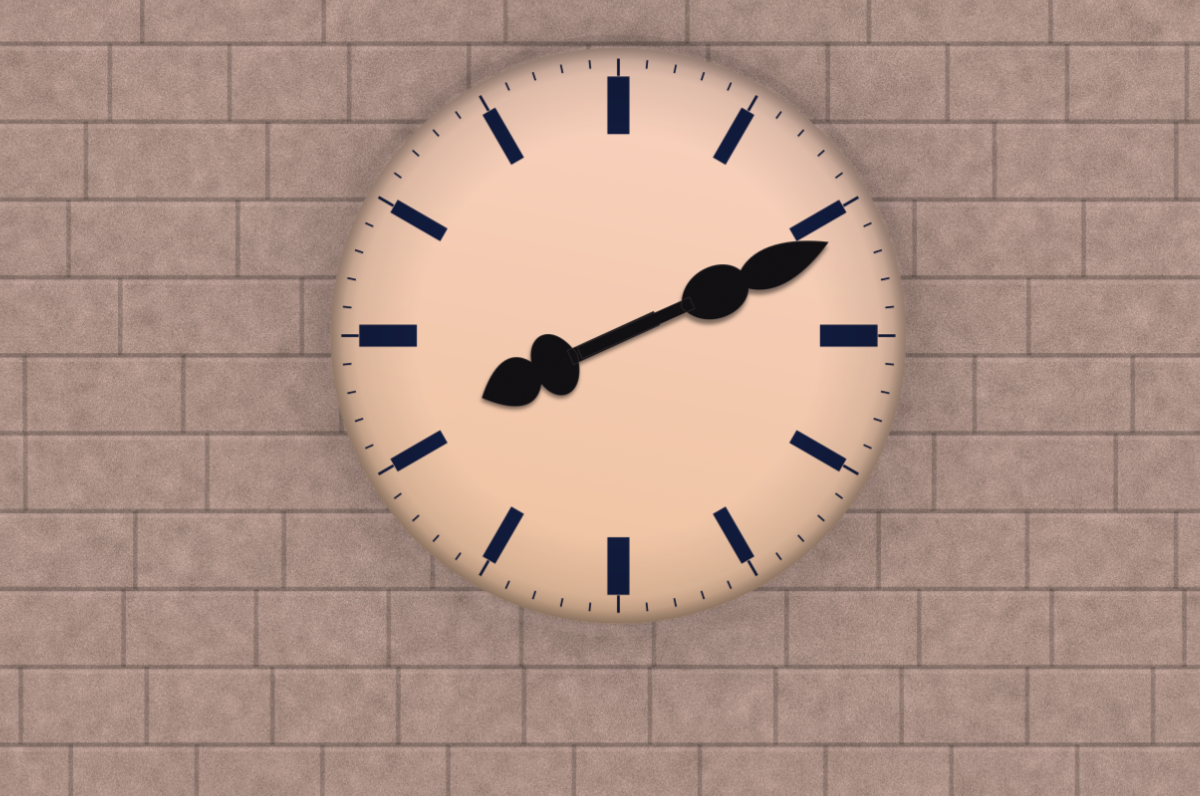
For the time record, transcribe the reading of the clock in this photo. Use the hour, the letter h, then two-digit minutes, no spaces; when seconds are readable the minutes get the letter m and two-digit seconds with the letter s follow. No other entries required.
8h11
